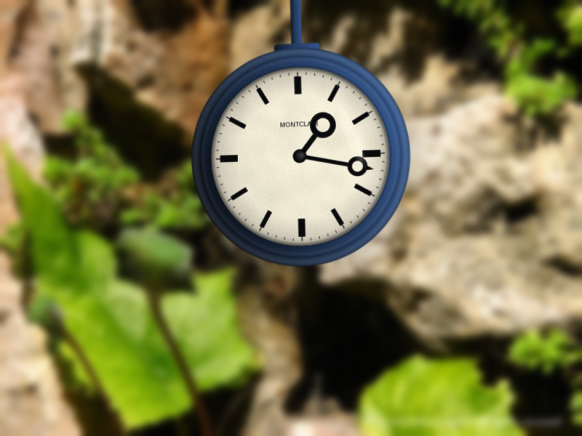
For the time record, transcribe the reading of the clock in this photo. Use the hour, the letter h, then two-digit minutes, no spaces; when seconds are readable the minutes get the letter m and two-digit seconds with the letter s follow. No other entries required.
1h17
